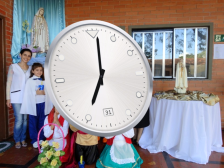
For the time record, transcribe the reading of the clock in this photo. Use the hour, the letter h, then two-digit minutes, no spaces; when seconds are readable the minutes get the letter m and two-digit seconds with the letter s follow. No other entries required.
7h01
